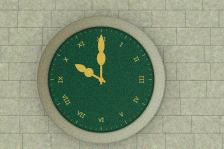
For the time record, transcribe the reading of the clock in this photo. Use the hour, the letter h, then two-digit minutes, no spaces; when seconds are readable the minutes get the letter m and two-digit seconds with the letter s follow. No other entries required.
10h00
